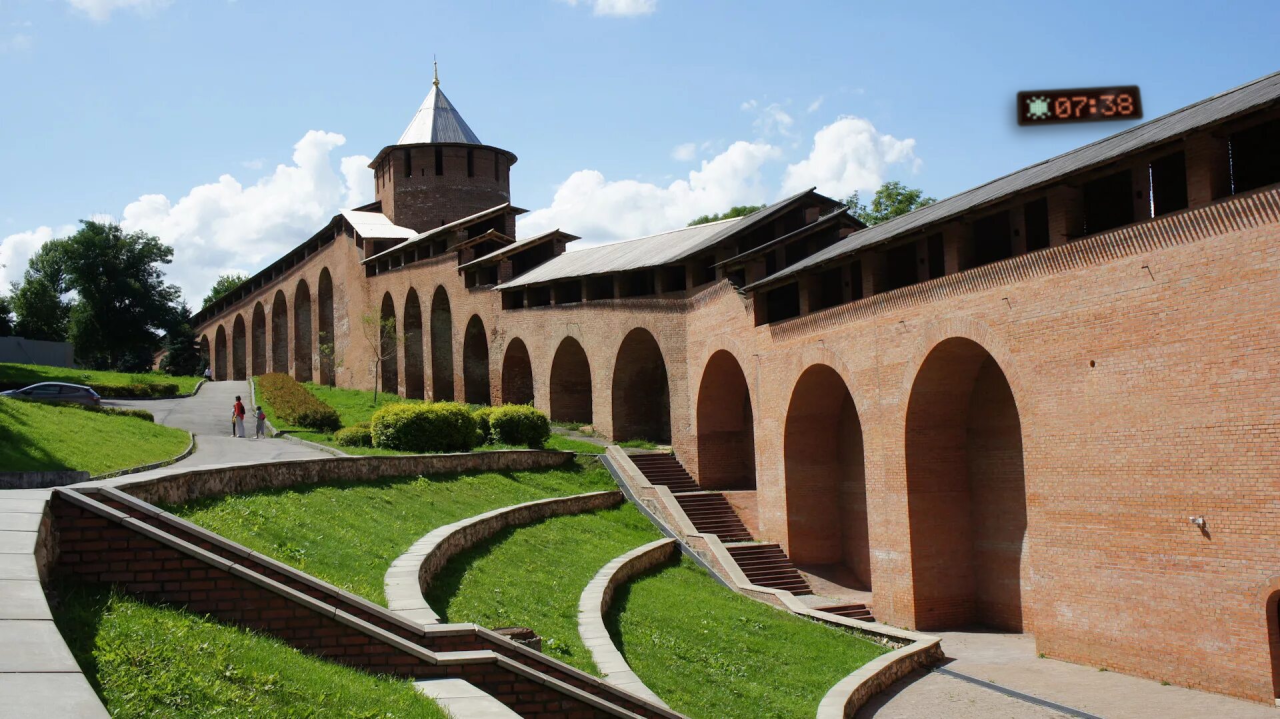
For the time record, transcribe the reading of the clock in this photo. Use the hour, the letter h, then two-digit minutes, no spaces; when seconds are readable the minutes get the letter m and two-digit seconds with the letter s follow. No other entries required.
7h38
